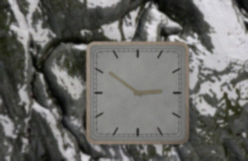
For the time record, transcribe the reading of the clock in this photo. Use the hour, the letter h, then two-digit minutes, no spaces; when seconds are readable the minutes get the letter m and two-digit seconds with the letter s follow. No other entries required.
2h51
